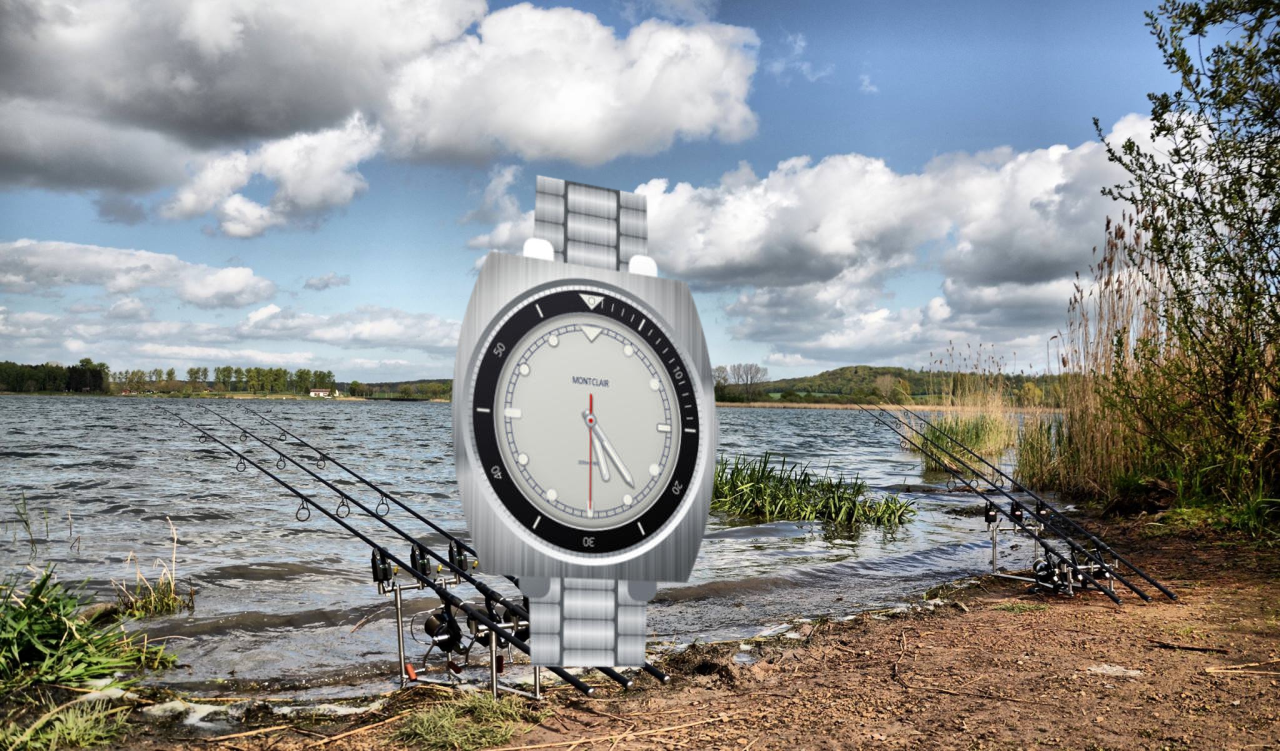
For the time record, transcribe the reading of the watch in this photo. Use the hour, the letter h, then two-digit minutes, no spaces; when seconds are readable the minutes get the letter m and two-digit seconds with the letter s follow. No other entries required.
5h23m30s
